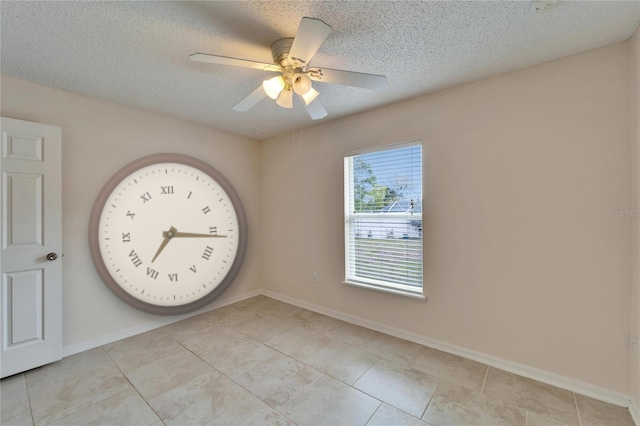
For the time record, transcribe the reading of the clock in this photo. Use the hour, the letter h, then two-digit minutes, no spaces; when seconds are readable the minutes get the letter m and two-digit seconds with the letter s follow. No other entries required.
7h16
